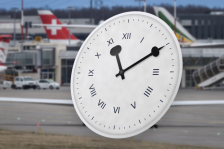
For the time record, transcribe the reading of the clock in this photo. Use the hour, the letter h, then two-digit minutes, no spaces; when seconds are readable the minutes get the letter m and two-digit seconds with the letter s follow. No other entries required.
11h10
